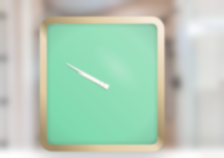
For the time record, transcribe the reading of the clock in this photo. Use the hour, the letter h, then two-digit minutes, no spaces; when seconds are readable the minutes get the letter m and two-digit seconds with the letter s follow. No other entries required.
9h50
